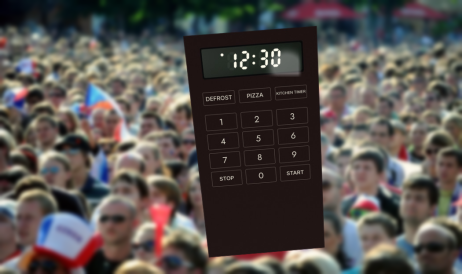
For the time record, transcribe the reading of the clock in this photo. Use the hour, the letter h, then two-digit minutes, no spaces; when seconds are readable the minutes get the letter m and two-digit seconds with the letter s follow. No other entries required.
12h30
